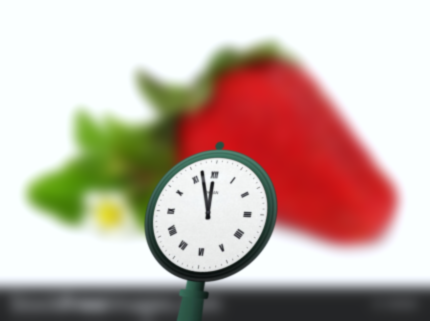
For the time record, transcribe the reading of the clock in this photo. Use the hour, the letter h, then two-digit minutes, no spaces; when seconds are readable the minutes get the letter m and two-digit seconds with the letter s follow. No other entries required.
11h57
